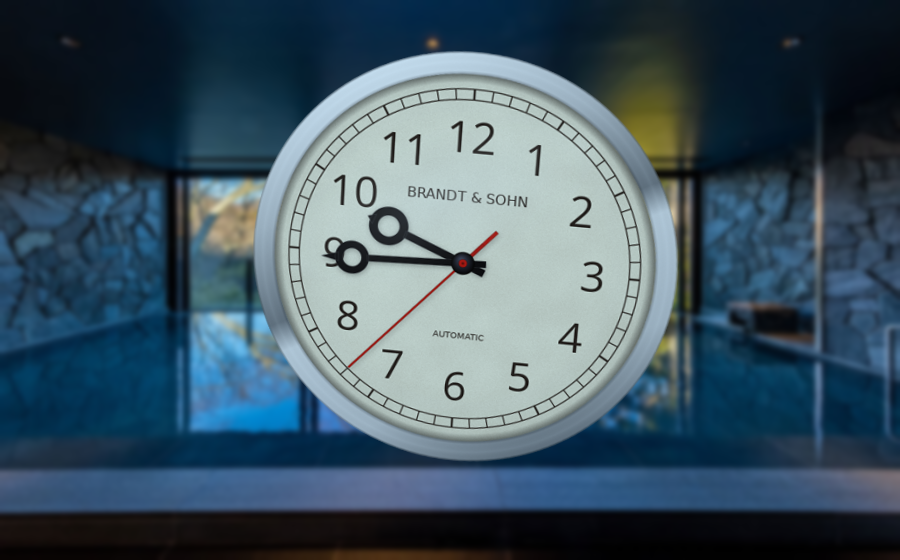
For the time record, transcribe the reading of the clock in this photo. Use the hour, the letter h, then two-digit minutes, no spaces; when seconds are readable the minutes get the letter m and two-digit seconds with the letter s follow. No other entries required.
9h44m37s
